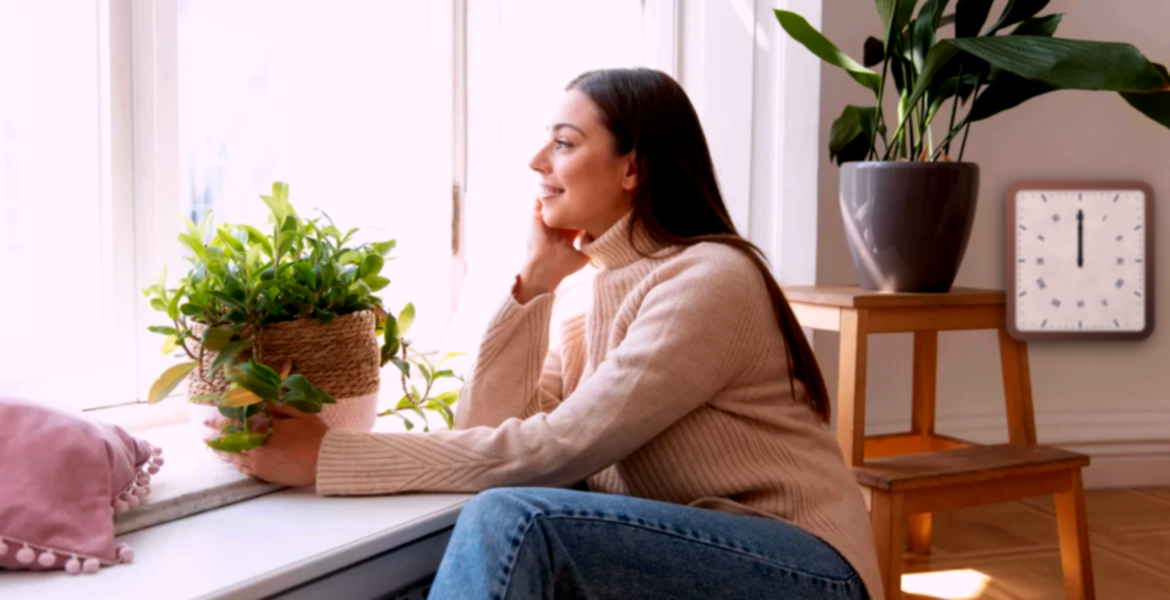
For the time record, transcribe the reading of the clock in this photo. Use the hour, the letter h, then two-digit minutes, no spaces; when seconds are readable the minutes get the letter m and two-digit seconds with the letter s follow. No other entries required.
12h00
